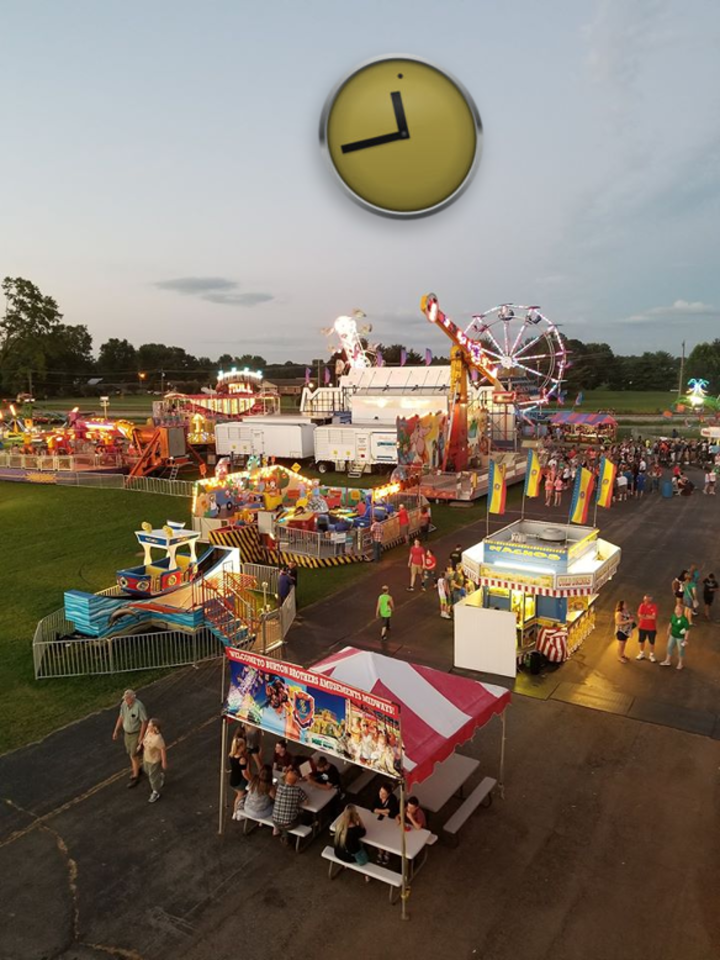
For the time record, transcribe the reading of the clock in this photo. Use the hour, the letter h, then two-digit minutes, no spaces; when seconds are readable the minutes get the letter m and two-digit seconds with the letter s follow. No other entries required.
11h43
